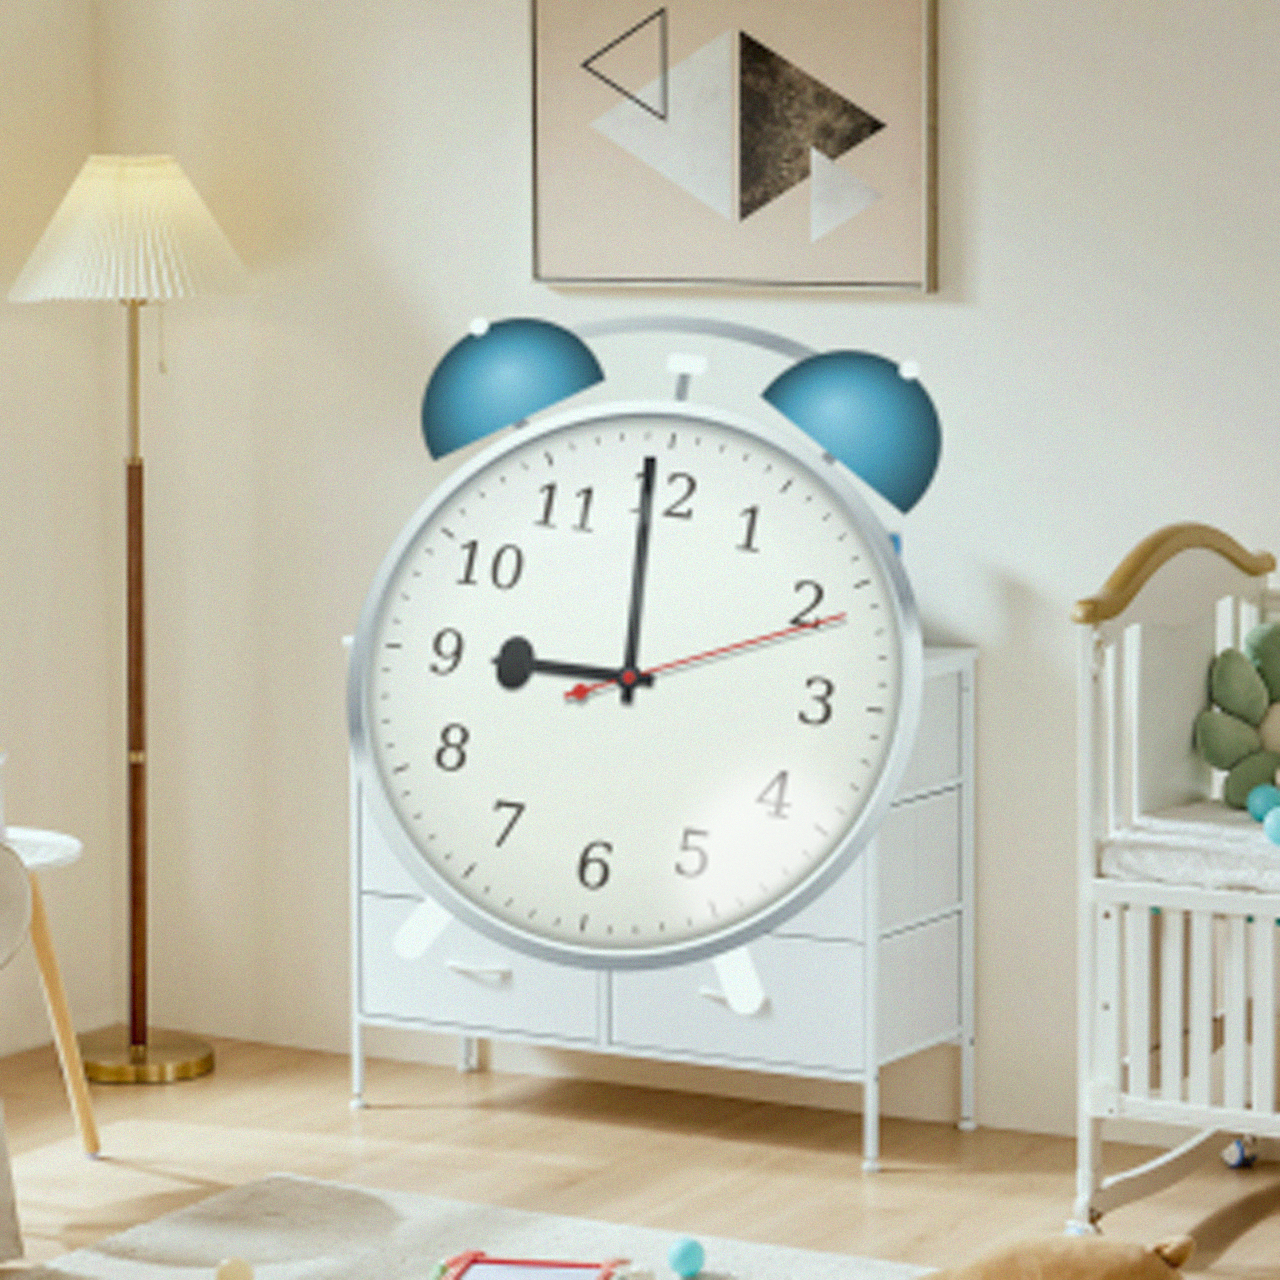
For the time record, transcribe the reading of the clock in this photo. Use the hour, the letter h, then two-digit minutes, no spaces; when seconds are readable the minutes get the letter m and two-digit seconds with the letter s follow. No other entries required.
8h59m11s
